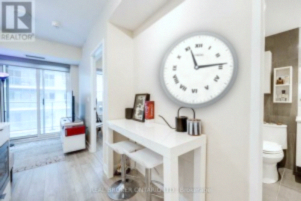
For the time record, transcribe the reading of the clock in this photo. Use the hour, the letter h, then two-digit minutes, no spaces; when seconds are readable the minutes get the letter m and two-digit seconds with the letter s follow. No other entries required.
11h14
